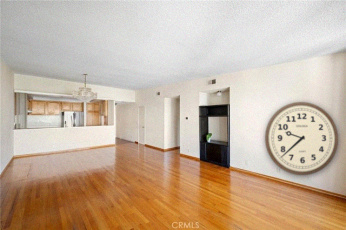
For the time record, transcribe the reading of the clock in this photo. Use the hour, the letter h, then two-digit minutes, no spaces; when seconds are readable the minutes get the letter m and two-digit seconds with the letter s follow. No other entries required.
9h38
